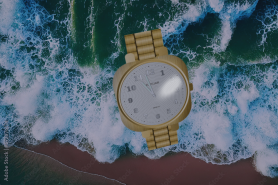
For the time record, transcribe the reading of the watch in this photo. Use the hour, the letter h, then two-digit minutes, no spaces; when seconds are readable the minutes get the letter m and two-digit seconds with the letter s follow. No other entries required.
10h58
